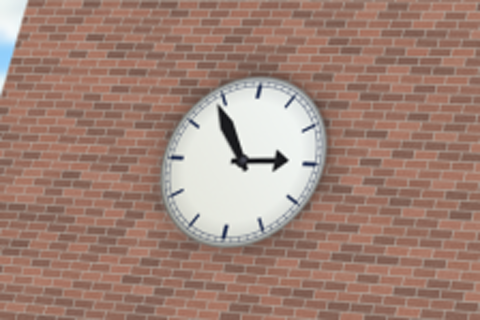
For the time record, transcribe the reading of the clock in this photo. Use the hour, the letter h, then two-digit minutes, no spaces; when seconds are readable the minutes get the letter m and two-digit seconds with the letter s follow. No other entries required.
2h54
